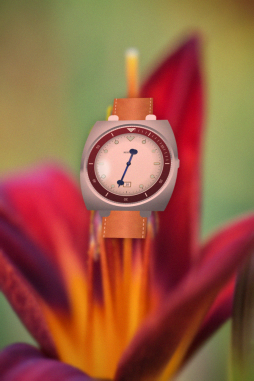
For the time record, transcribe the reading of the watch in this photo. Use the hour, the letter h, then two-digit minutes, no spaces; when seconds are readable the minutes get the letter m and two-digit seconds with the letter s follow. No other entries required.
12h33
